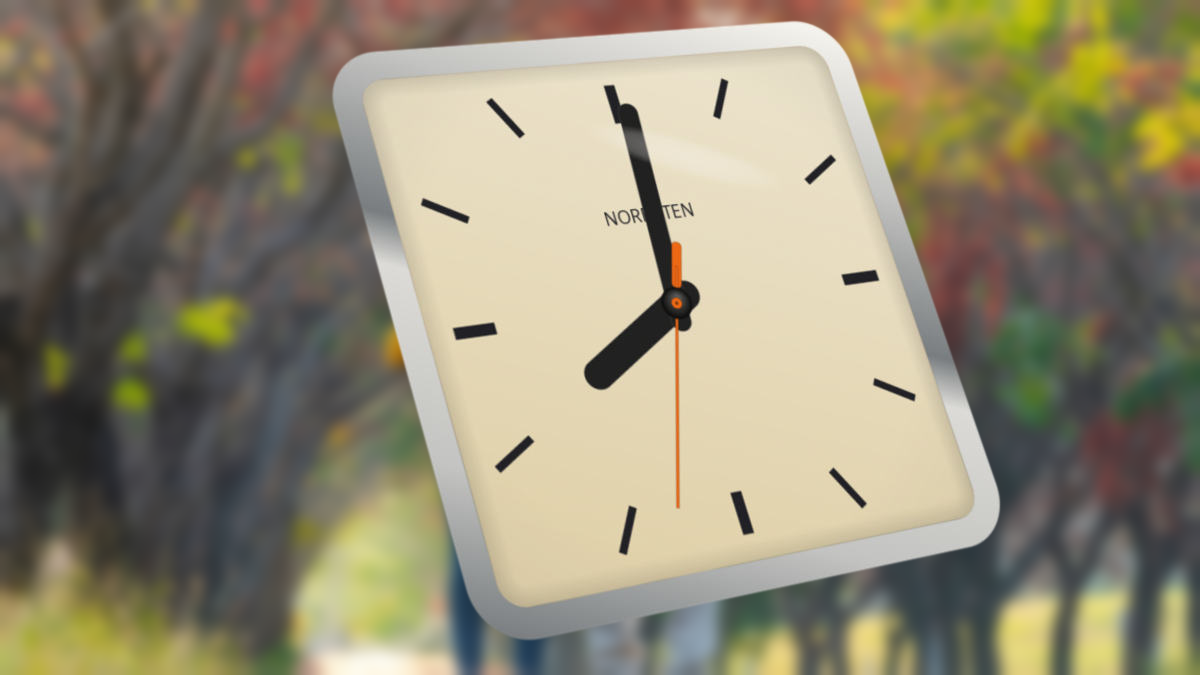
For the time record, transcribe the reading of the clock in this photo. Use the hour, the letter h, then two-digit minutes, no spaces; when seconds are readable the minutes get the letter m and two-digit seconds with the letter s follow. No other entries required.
8h00m33s
